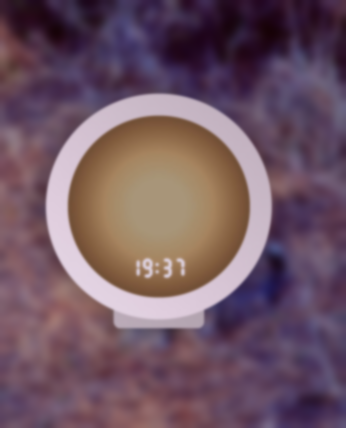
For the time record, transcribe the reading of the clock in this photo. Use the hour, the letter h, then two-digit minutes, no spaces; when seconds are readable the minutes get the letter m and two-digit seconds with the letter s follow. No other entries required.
19h37
